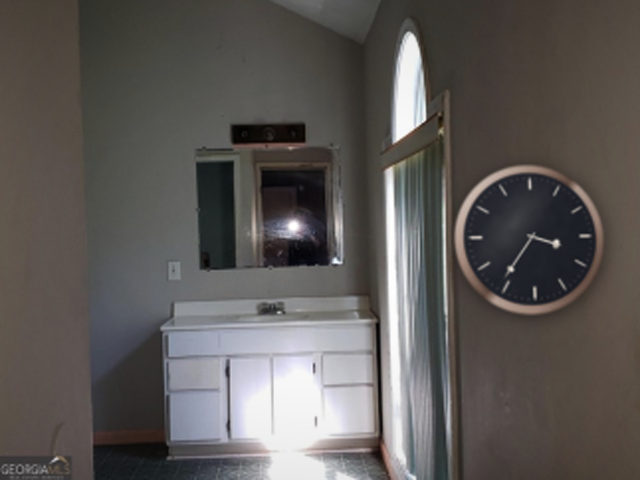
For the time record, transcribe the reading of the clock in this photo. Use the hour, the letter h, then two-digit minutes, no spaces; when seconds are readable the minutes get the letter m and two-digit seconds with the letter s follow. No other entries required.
3h36
